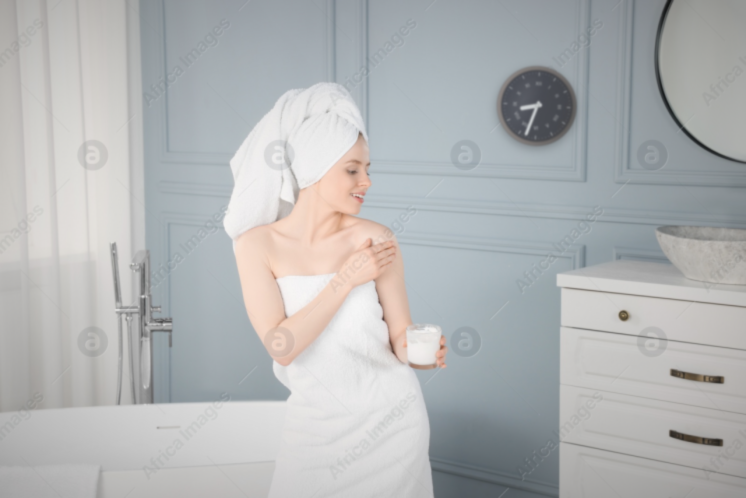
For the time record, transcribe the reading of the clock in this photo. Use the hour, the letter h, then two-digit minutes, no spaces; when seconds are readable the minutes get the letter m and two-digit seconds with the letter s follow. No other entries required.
8h33
